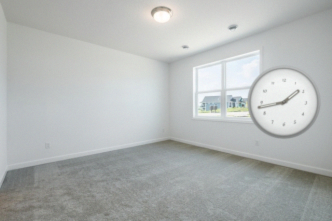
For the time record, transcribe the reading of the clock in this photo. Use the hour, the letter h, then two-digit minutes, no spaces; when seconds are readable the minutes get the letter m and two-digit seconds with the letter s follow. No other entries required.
1h43
